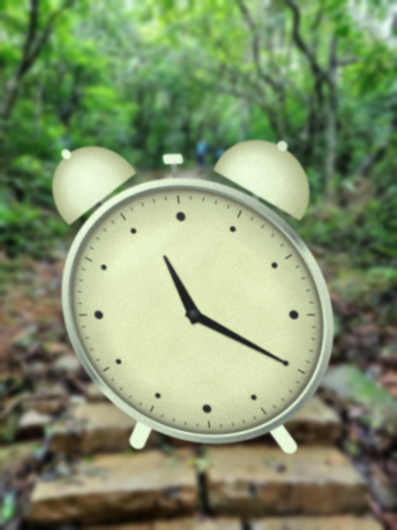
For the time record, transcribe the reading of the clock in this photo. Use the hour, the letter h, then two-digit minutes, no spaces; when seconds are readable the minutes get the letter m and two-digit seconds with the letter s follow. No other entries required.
11h20
